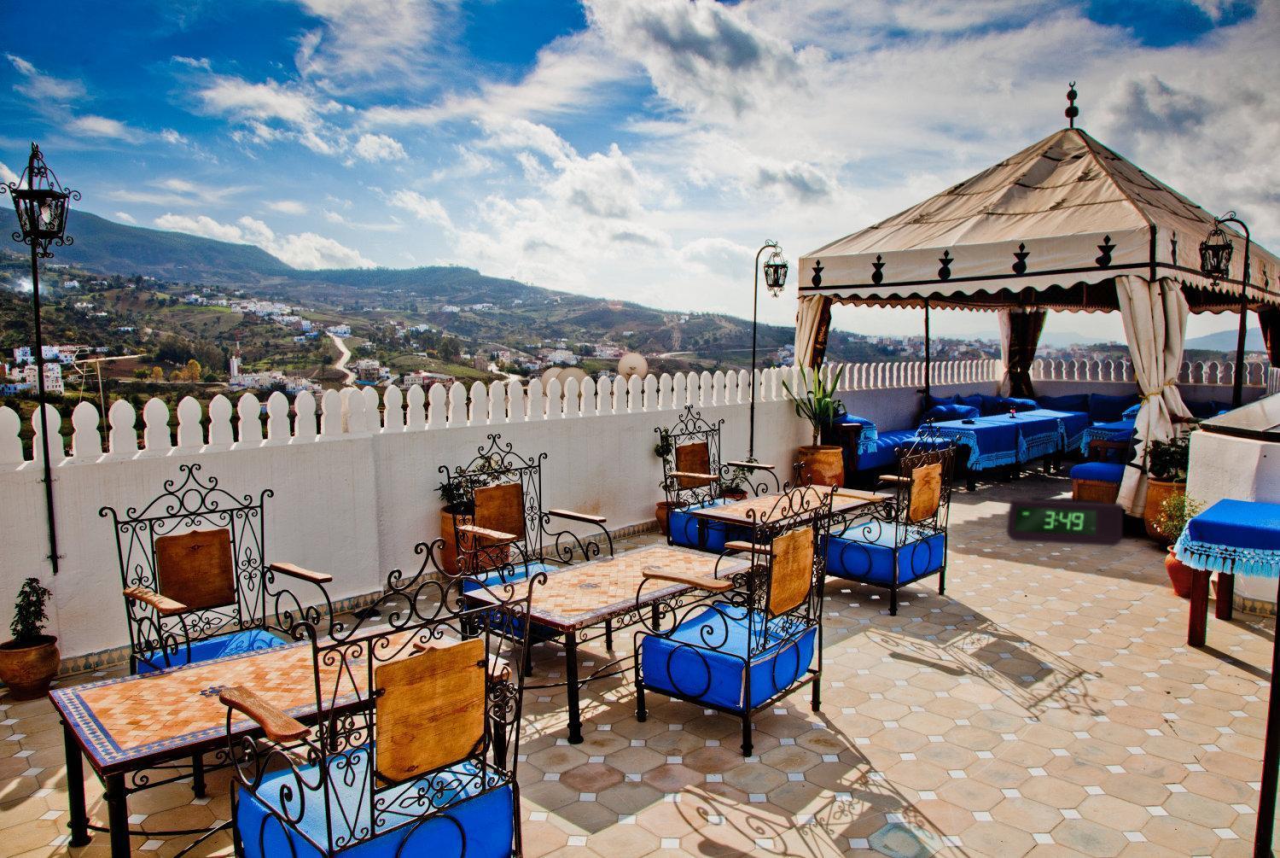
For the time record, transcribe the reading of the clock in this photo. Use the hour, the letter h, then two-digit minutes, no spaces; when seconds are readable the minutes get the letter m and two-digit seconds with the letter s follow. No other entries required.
3h49
